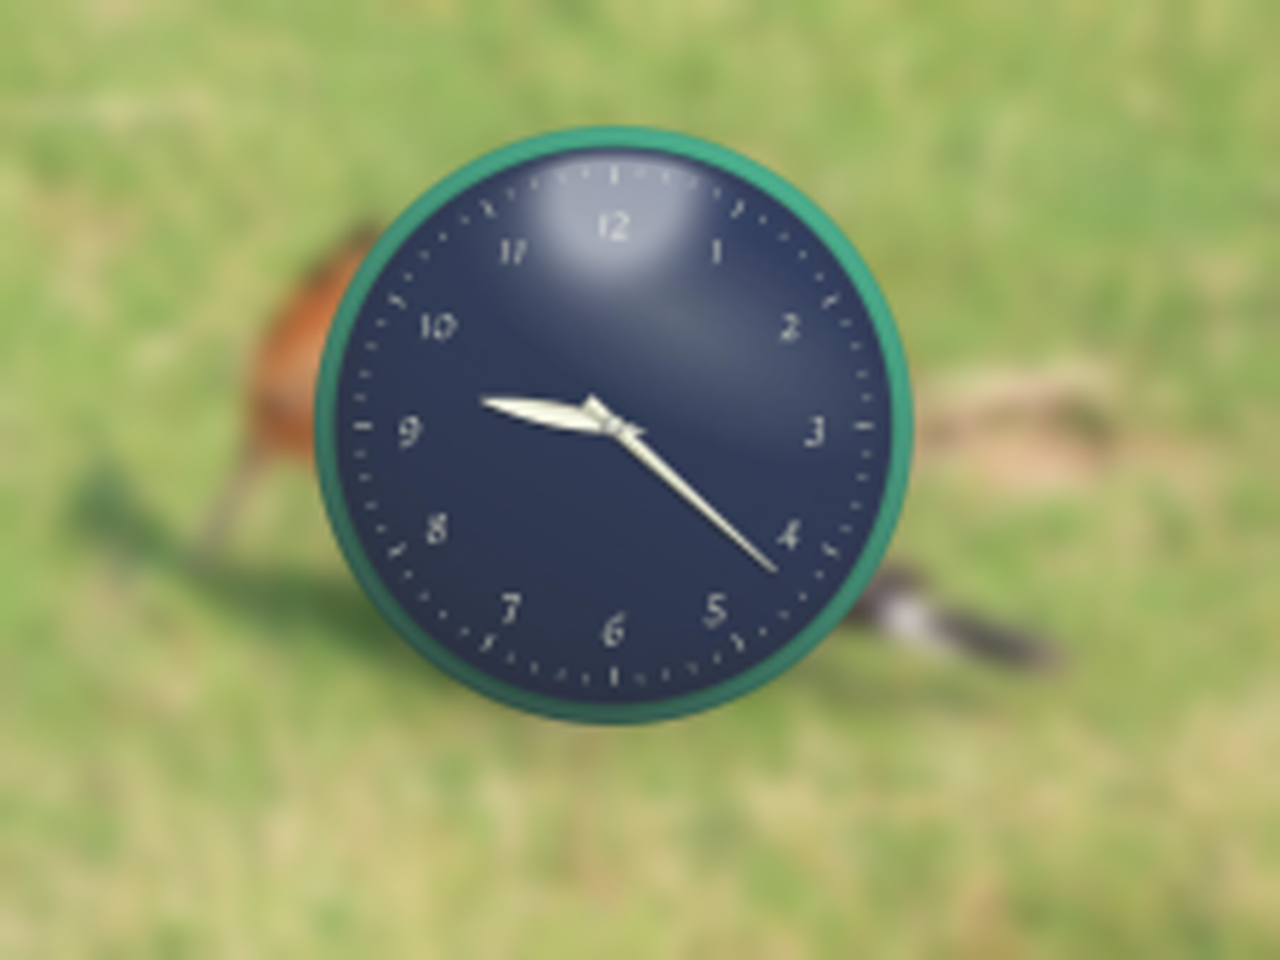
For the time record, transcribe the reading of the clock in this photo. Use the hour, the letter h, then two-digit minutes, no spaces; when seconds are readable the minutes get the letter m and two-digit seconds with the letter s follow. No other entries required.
9h22
